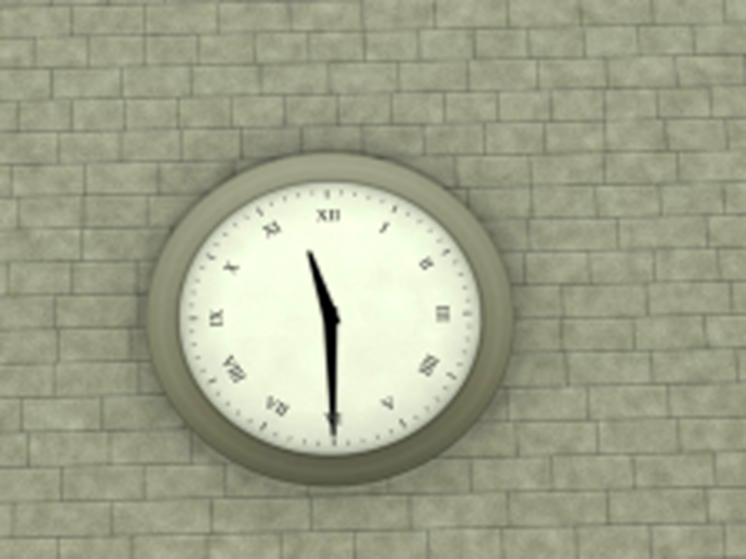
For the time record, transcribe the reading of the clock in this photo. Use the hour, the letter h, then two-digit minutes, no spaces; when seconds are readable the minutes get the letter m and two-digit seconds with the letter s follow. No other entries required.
11h30
